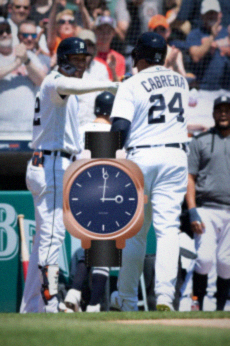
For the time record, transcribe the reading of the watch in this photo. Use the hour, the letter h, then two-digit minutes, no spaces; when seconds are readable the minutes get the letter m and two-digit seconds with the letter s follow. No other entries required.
3h01
